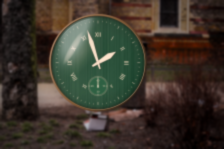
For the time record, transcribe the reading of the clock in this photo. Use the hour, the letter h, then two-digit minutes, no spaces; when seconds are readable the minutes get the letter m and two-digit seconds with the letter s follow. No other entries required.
1h57
